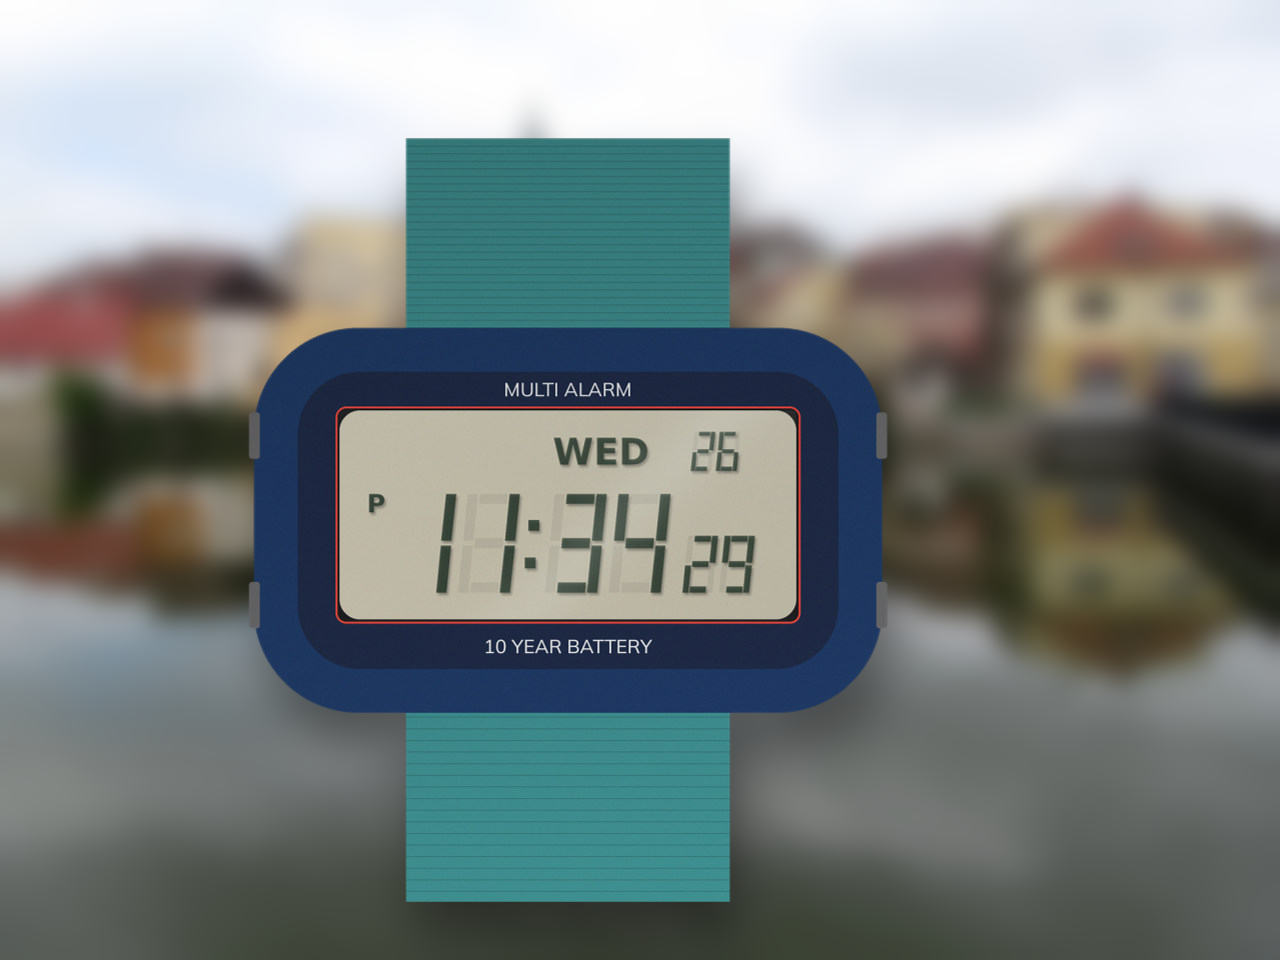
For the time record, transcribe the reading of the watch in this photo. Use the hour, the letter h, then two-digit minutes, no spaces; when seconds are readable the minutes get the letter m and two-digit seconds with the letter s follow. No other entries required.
11h34m29s
